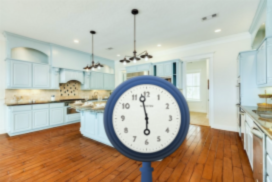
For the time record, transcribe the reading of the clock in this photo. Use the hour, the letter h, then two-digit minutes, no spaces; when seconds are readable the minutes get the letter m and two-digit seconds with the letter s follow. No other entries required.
5h58
